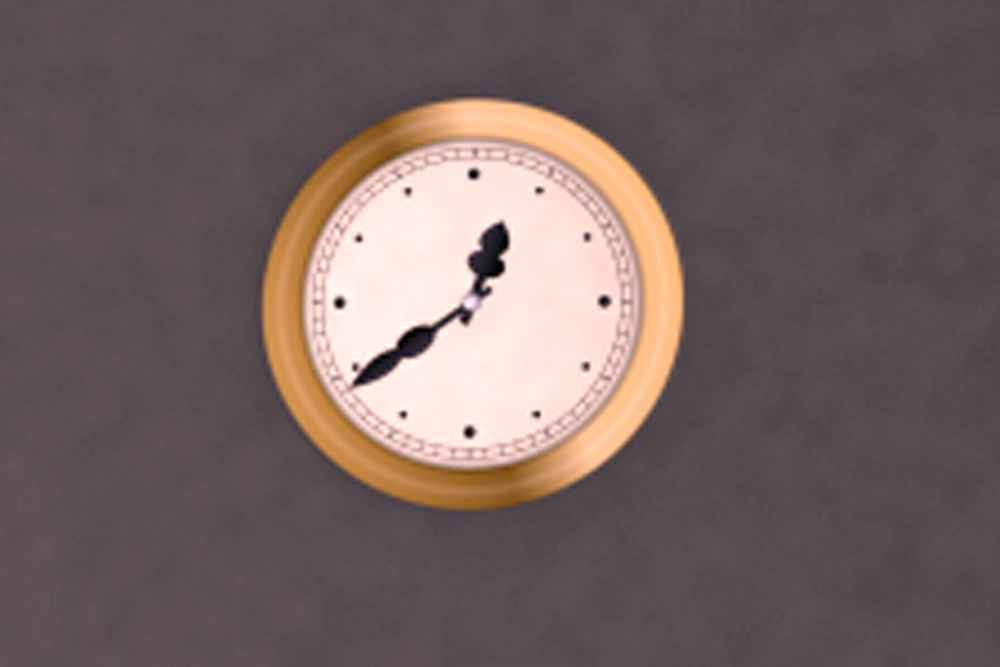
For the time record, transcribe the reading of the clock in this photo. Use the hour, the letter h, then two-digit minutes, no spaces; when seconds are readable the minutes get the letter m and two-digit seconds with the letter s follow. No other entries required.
12h39
